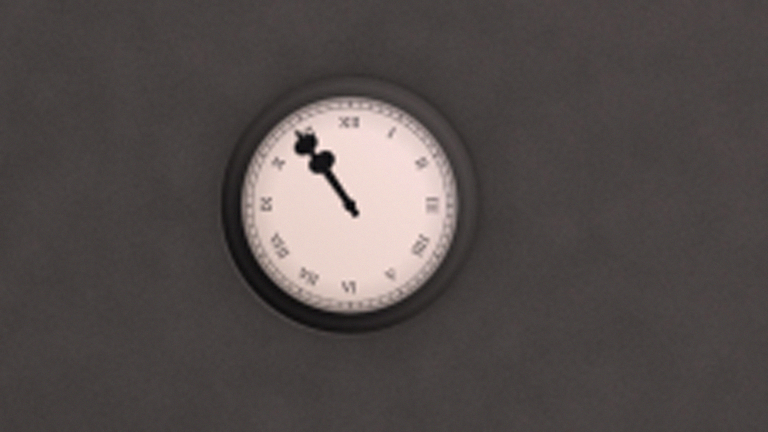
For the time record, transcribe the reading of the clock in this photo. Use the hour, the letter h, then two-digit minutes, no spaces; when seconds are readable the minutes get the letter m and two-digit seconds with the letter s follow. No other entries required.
10h54
